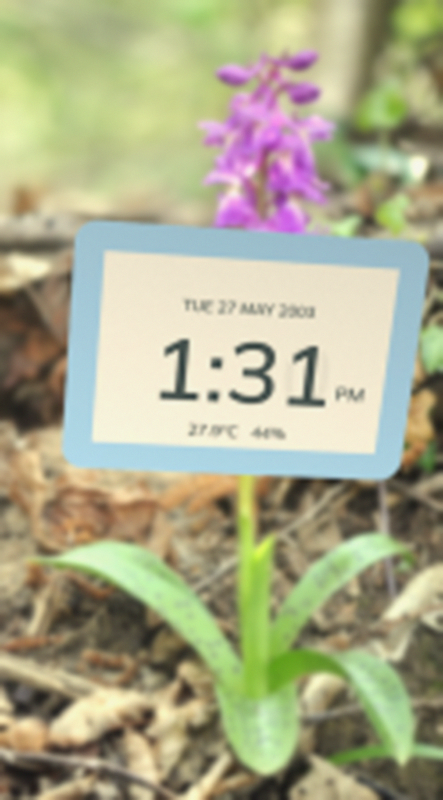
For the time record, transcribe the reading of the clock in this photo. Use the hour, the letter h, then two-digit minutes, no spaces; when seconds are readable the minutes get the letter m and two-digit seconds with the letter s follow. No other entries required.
1h31
